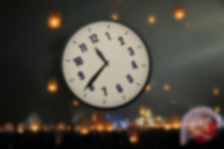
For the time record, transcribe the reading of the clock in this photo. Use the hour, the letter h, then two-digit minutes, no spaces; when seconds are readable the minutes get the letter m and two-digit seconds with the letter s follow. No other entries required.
11h41
